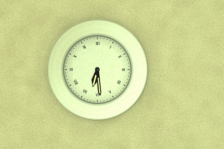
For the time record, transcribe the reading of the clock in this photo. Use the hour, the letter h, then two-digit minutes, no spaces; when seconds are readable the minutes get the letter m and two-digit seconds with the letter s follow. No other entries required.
6h29
